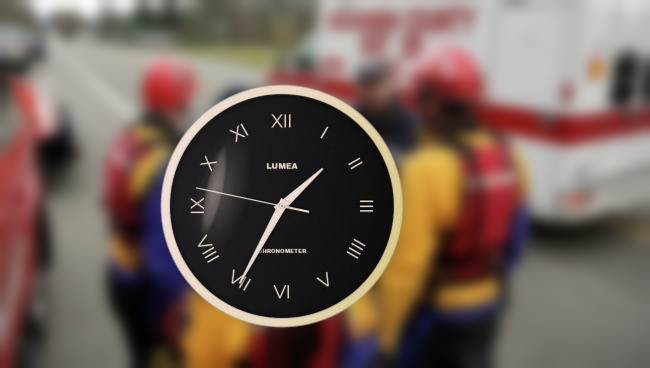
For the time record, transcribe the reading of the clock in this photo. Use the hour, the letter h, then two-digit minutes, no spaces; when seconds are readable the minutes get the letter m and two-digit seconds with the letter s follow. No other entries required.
1h34m47s
